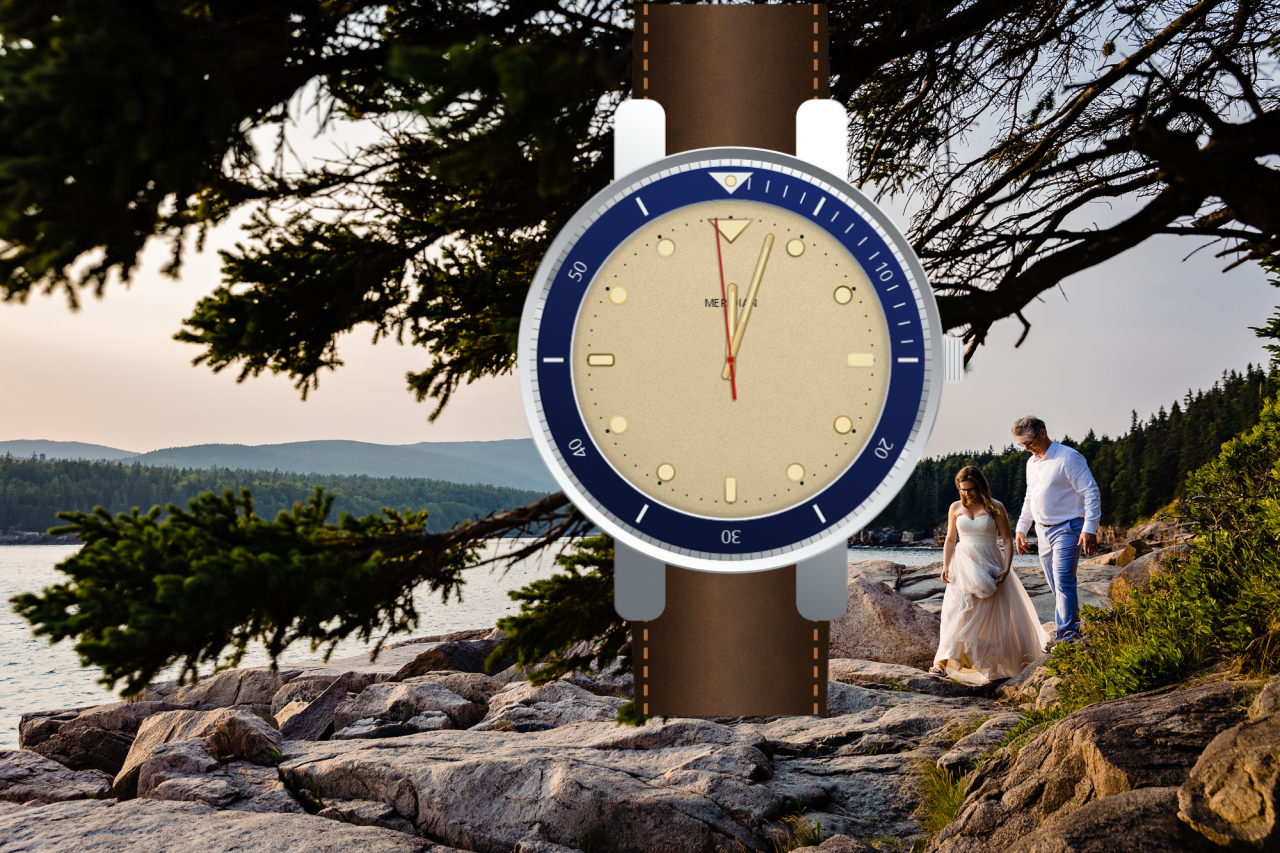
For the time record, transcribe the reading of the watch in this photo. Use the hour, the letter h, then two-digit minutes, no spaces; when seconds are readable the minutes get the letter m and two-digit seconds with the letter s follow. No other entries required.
12h02m59s
